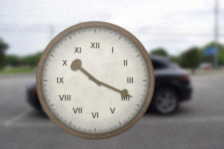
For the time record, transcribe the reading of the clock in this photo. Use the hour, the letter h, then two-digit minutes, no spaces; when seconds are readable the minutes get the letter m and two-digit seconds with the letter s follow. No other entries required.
10h19
